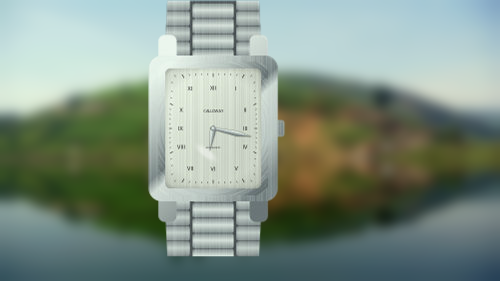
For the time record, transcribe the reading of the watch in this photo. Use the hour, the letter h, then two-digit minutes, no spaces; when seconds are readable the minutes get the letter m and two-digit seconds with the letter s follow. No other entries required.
6h17
